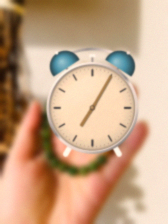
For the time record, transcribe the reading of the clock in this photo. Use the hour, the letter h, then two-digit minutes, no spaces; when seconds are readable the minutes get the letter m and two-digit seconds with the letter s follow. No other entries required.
7h05
